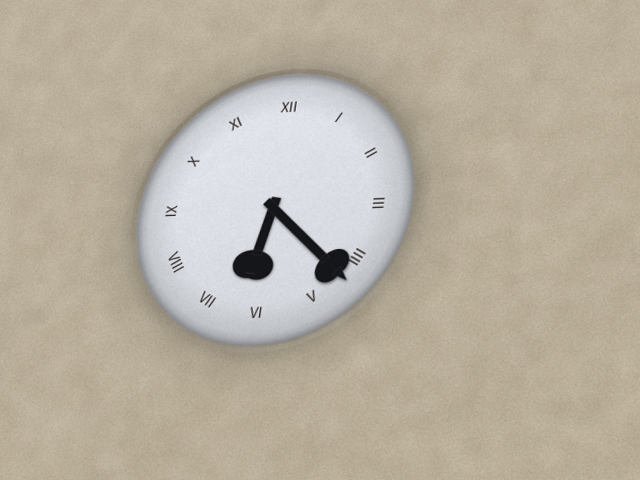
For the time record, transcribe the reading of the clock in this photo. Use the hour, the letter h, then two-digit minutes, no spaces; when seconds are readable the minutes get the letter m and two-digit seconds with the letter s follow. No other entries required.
6h22
